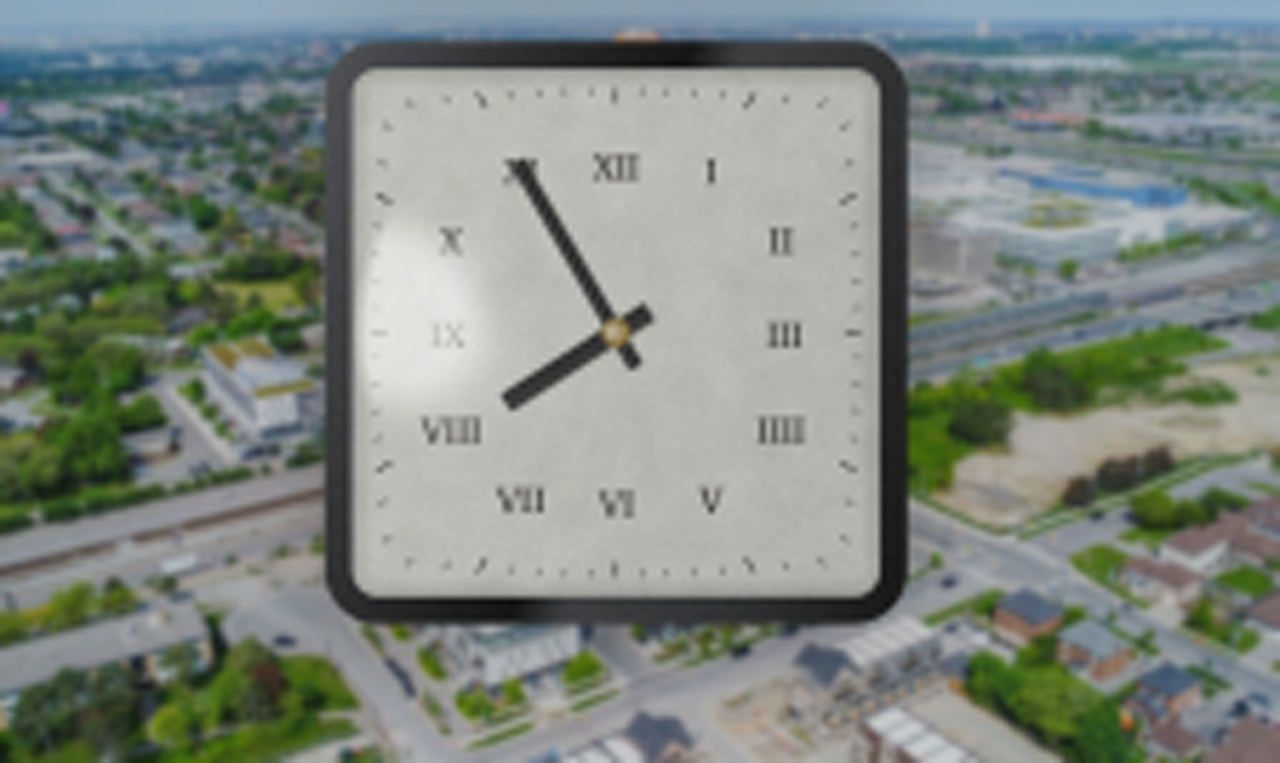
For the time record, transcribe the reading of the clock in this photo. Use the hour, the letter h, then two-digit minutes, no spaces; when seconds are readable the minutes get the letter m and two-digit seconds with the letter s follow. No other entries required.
7h55
